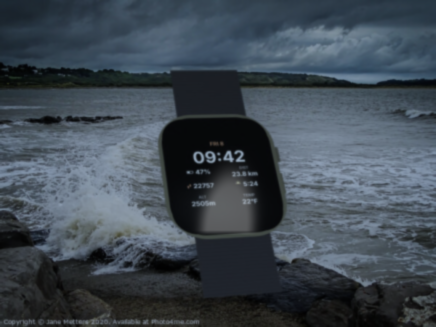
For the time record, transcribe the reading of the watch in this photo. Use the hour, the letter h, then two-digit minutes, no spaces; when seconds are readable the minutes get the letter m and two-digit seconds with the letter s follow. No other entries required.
9h42
